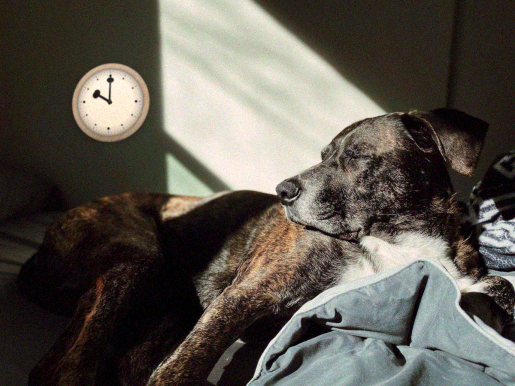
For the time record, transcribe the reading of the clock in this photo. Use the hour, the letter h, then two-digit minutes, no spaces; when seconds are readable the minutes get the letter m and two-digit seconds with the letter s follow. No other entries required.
10h00
